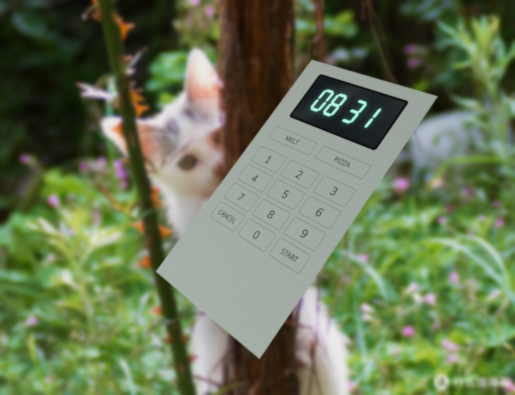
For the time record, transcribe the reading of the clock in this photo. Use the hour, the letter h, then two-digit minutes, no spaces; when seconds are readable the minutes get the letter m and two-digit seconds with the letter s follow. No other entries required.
8h31
